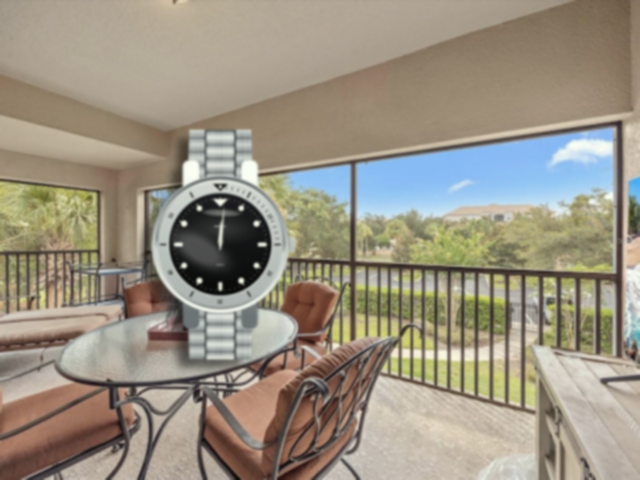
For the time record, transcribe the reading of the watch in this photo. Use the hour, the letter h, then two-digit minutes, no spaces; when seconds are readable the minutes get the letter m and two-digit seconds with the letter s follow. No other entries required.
12h01
